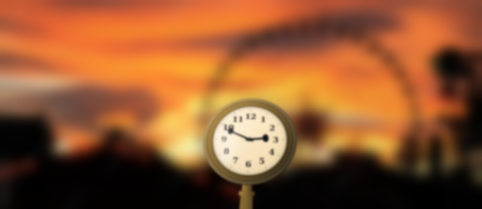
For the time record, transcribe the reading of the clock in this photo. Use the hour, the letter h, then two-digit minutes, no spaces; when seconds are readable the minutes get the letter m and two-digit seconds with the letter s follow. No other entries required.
2h49
